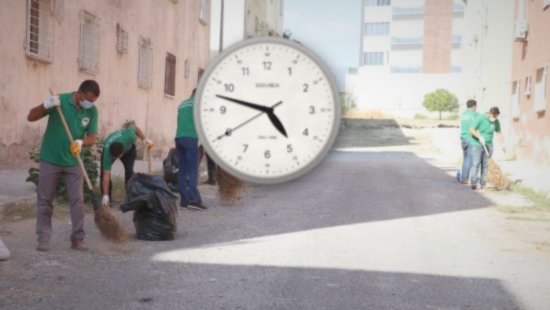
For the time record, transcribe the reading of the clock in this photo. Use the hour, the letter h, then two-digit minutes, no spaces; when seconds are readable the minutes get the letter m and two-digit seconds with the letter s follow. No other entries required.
4h47m40s
